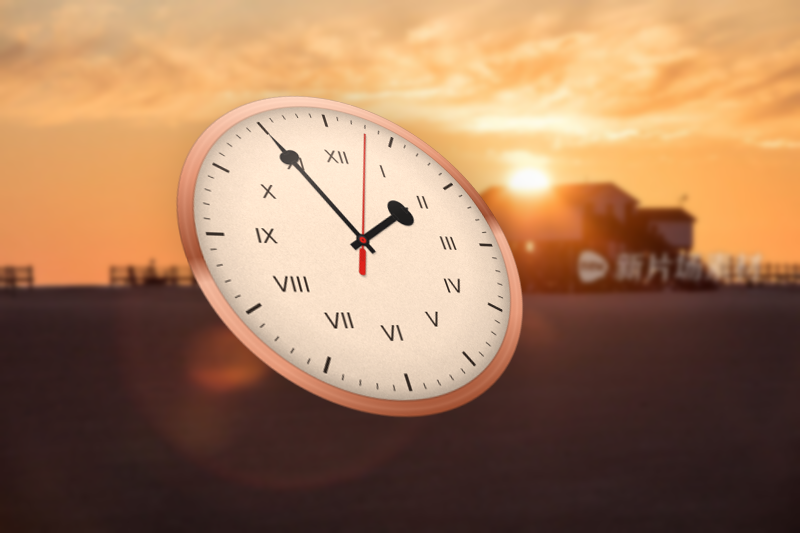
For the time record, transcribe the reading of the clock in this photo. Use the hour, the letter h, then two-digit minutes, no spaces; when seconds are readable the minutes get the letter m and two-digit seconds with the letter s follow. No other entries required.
1h55m03s
